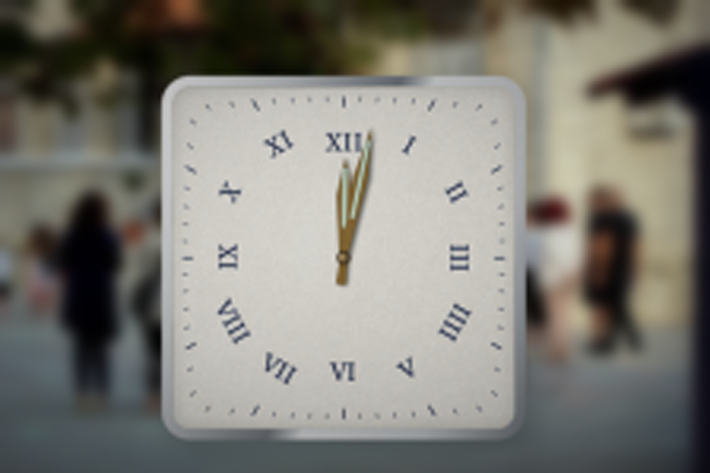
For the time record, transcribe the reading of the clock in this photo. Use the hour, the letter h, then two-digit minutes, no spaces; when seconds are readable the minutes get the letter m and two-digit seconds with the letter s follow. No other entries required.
12h02
